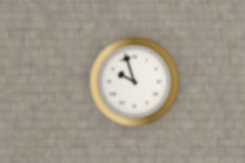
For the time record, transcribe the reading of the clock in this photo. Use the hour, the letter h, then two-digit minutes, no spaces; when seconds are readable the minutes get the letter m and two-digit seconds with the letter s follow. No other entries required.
9h57
